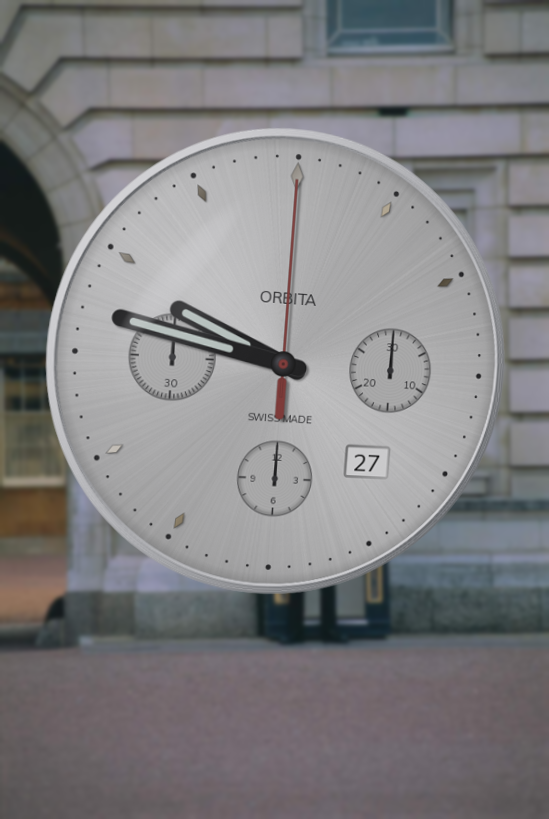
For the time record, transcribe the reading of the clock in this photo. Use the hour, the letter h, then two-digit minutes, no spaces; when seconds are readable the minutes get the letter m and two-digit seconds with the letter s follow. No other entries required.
9h47m00s
